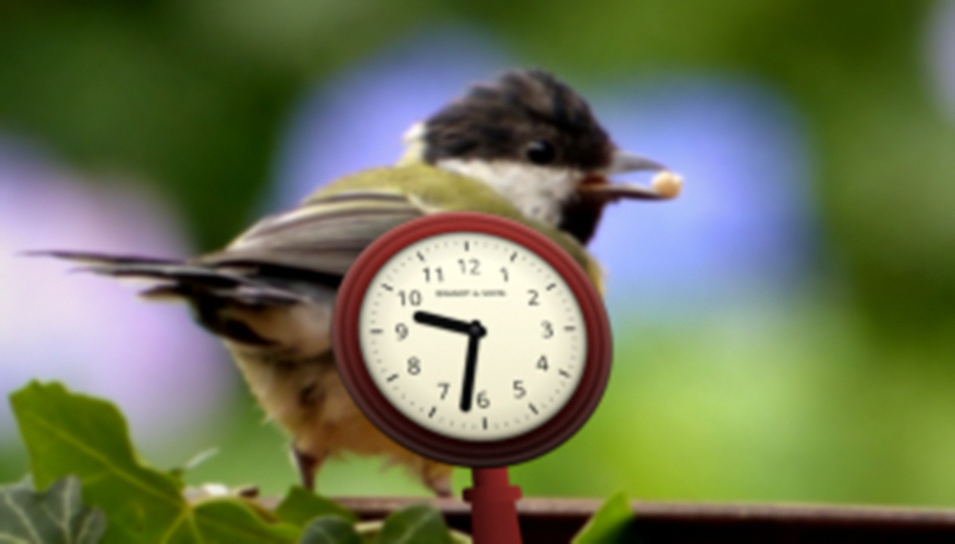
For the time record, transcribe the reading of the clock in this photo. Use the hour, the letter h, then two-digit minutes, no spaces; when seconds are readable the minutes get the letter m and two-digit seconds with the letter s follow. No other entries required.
9h32
